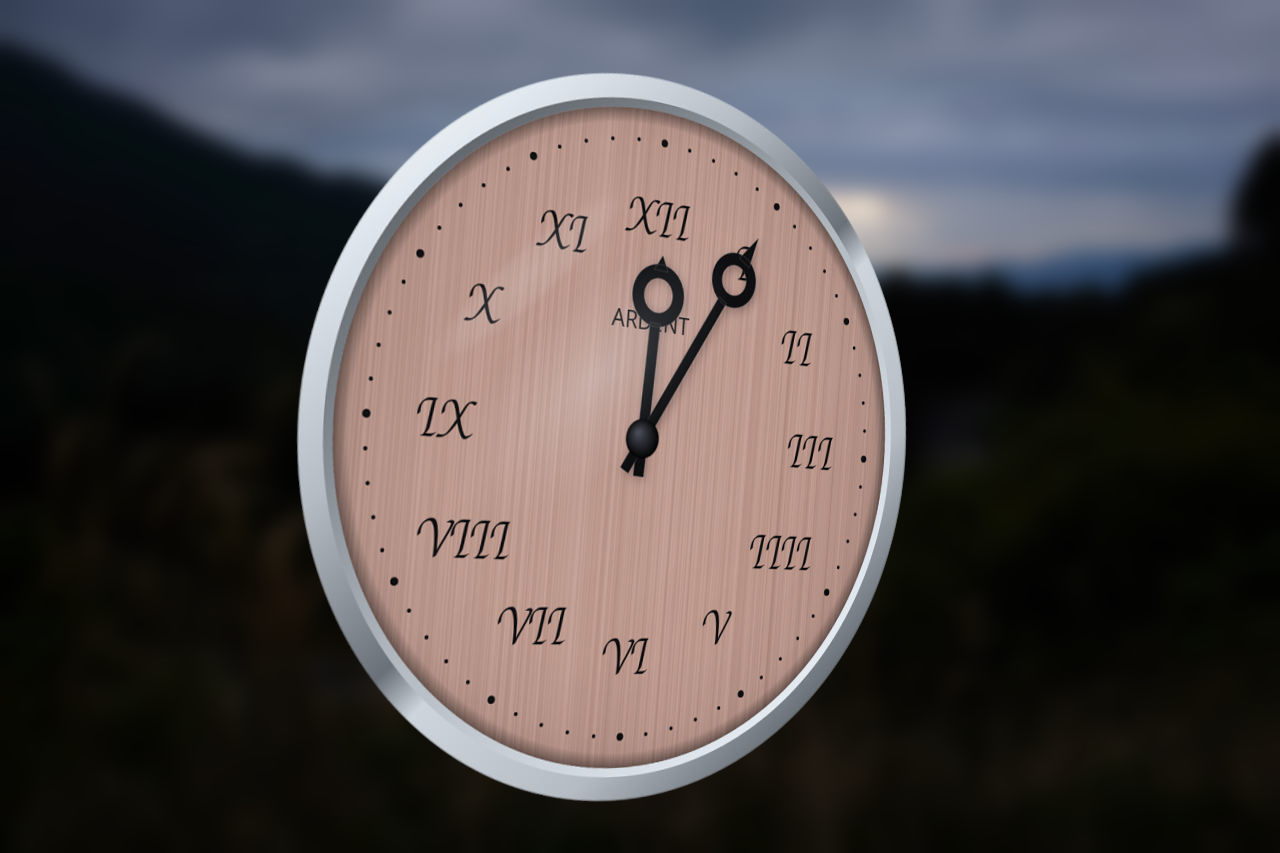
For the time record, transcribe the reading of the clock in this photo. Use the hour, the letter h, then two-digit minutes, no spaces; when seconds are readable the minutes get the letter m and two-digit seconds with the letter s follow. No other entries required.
12h05
